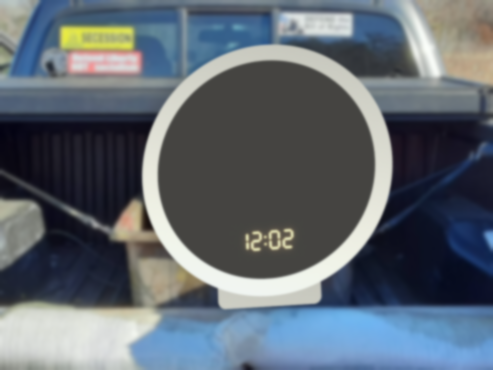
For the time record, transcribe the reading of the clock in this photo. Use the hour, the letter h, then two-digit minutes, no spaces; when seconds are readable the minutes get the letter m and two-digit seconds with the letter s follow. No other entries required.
12h02
